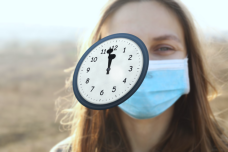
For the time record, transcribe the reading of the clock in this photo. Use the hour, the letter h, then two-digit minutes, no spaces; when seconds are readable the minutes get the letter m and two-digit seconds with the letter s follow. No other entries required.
11h58
